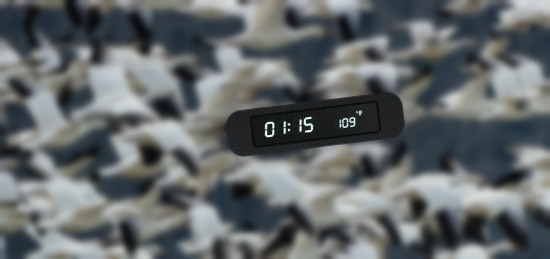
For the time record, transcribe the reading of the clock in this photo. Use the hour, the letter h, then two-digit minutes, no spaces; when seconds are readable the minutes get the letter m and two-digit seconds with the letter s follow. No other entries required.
1h15
